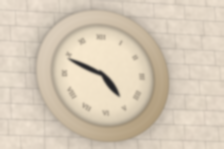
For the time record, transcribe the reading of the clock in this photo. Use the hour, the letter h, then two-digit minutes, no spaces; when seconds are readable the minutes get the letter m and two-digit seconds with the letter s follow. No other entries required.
4h49
